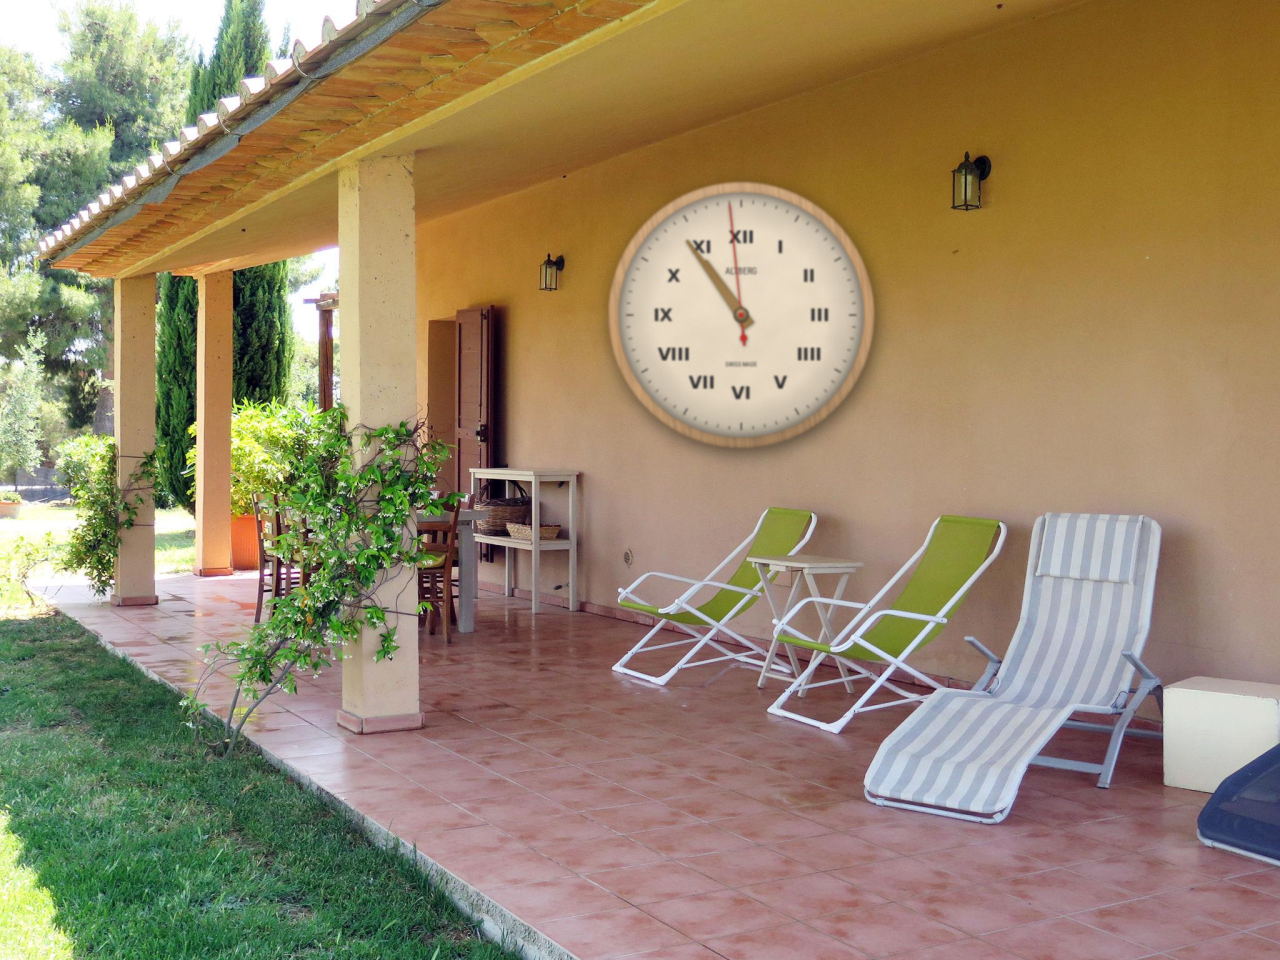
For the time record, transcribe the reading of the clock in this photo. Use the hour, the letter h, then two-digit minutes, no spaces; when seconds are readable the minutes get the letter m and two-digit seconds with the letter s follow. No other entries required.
10h53m59s
